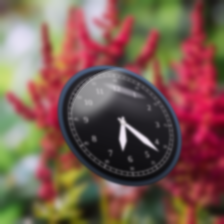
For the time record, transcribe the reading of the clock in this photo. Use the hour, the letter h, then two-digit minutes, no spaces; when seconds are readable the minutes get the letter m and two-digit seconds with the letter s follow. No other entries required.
6h22
